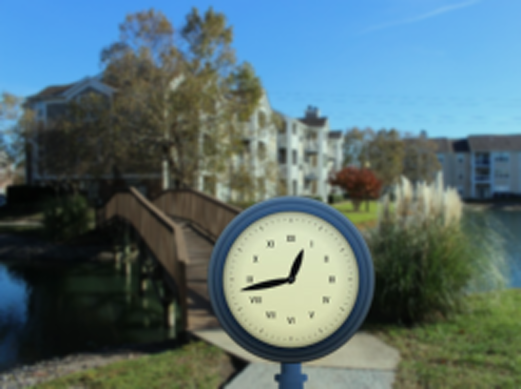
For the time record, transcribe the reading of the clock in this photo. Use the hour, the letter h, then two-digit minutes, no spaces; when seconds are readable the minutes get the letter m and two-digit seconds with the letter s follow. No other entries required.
12h43
